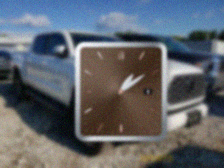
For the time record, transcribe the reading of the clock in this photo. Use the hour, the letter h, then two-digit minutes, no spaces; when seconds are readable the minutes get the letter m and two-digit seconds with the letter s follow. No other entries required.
1h09
